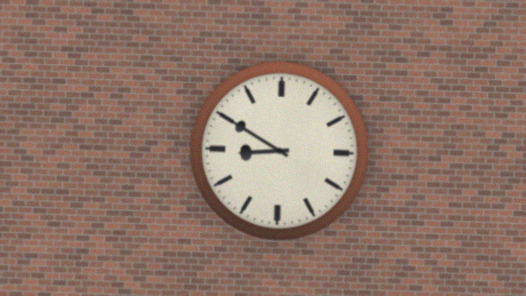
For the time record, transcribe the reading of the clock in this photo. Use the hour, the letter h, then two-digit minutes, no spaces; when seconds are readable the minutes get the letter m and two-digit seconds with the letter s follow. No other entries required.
8h50
